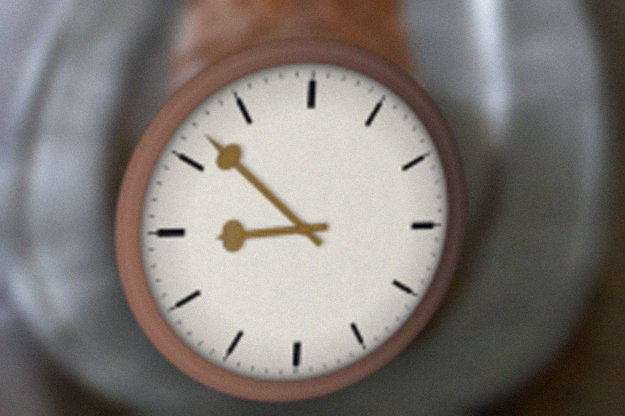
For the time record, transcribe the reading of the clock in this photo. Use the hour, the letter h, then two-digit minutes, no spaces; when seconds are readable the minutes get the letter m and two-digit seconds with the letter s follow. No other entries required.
8h52
